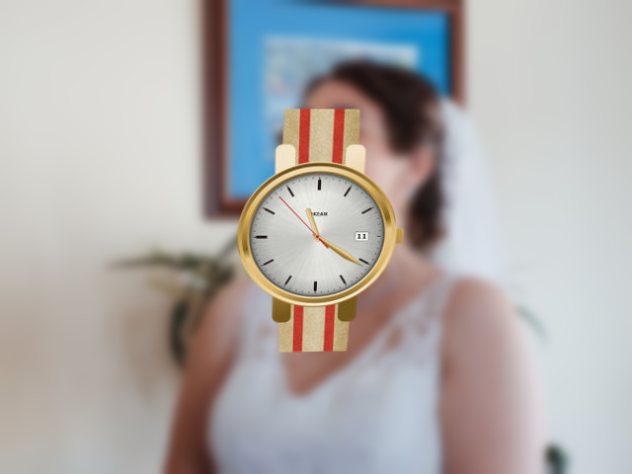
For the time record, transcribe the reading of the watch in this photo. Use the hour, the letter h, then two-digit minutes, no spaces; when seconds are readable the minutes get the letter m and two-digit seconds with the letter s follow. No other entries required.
11h20m53s
